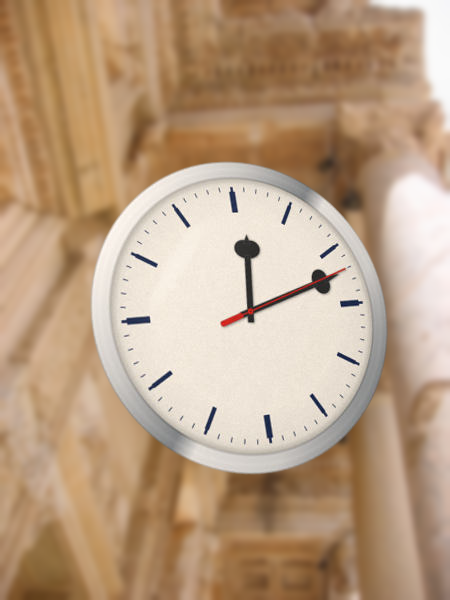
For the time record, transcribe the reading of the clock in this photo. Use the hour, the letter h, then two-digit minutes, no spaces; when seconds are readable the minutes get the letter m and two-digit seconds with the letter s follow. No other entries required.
12h12m12s
